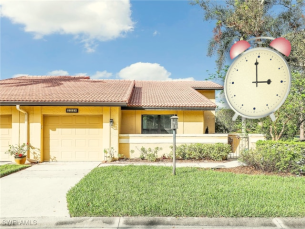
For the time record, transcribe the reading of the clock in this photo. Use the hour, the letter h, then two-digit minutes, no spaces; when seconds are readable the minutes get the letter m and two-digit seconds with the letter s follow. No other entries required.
2h59
